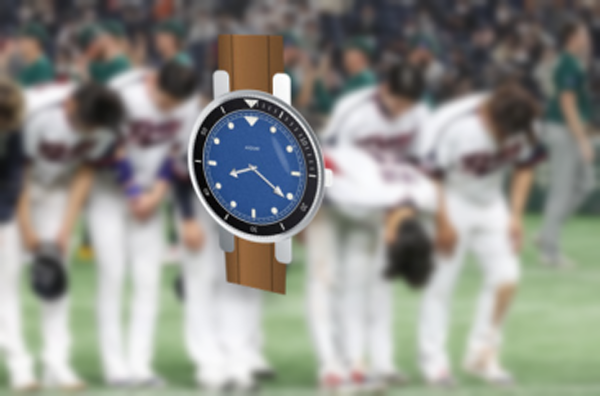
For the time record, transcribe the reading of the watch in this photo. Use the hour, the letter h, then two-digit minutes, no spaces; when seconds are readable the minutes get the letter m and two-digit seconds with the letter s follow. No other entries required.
8h21
